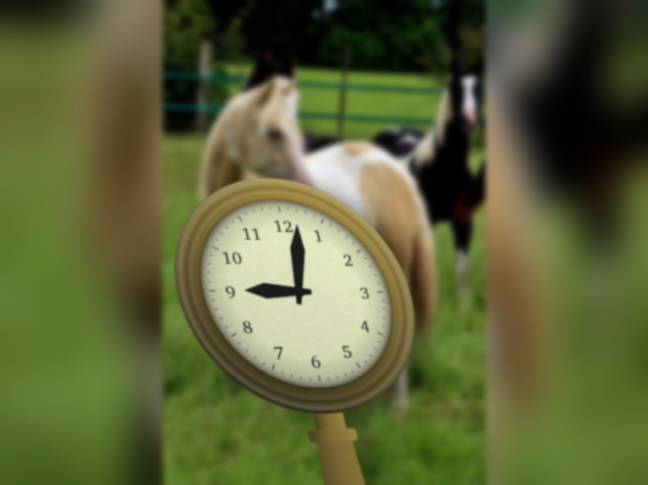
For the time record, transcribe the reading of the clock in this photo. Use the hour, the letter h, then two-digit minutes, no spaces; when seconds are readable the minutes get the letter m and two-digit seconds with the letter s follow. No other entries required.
9h02
